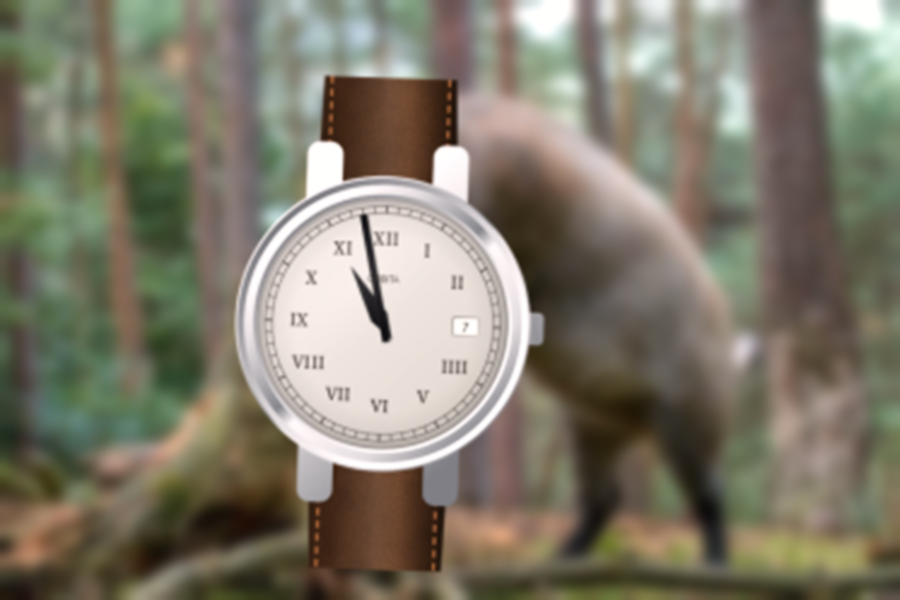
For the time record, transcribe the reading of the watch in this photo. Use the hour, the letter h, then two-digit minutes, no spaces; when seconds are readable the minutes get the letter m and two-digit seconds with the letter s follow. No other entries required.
10h58
